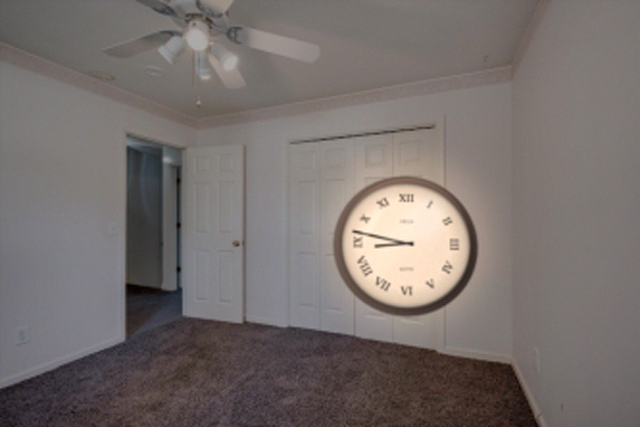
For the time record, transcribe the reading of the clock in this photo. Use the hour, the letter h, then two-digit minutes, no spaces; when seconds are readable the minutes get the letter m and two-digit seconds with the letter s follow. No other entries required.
8h47
